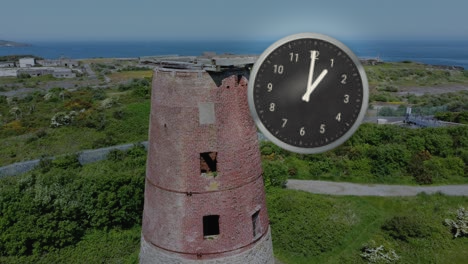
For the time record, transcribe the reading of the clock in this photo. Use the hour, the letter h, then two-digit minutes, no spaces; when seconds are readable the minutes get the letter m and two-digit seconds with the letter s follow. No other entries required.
1h00
